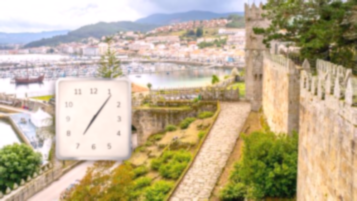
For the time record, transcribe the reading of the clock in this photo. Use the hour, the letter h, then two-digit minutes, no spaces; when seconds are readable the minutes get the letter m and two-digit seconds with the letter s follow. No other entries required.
7h06
